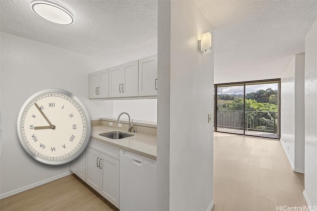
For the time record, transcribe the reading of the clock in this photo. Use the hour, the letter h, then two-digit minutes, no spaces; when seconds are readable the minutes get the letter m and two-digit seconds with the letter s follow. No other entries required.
8h54
